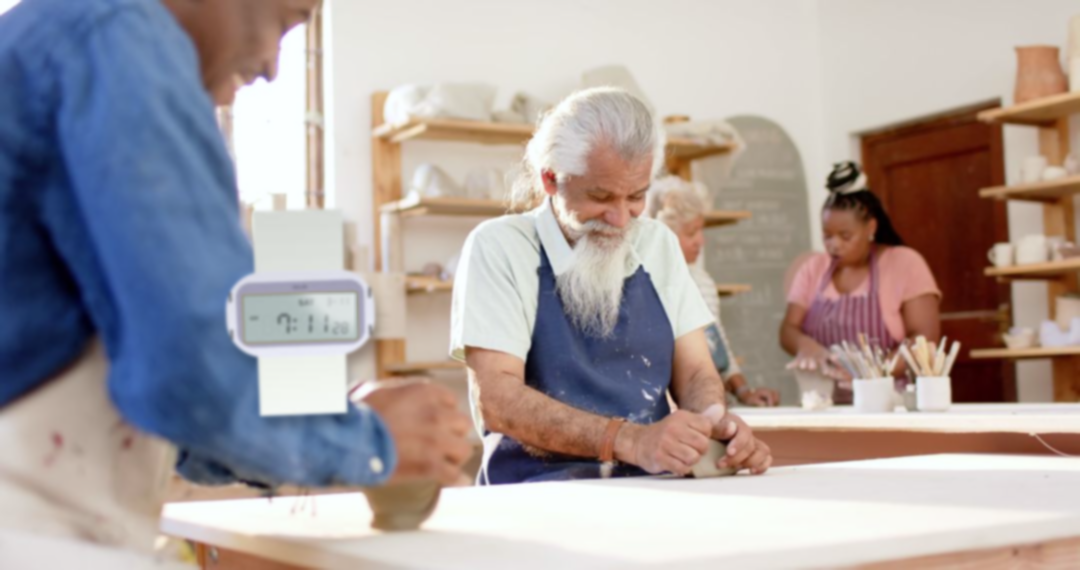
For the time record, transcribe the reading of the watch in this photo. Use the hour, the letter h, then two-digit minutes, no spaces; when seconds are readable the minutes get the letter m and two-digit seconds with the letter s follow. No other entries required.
7h11
